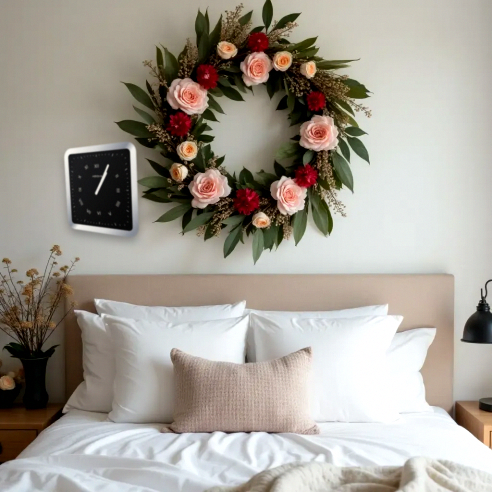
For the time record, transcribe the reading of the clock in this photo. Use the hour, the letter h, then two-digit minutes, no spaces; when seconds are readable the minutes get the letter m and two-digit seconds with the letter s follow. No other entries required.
1h05
